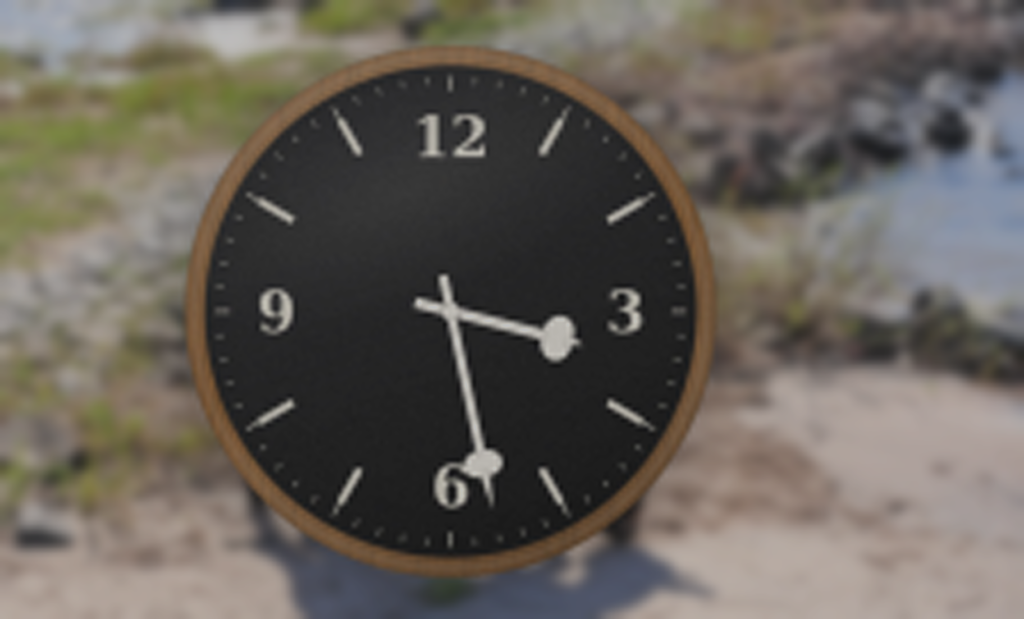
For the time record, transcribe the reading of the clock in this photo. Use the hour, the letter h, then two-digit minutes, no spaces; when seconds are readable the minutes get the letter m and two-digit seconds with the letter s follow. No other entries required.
3h28
